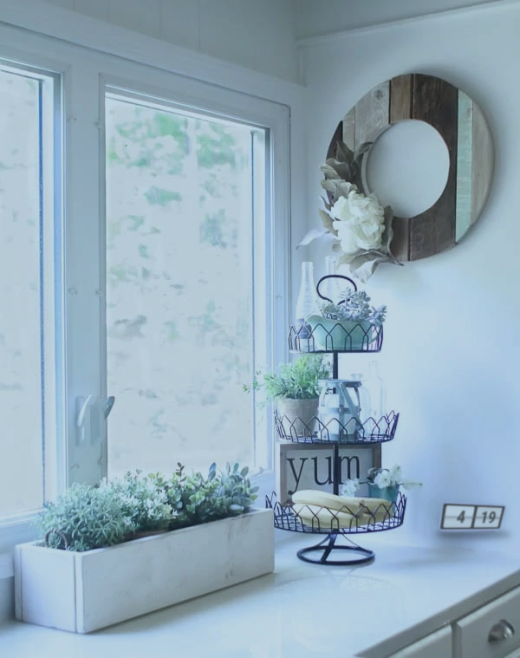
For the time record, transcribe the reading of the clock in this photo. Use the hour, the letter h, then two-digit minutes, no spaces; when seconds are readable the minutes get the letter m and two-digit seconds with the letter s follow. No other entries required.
4h19
